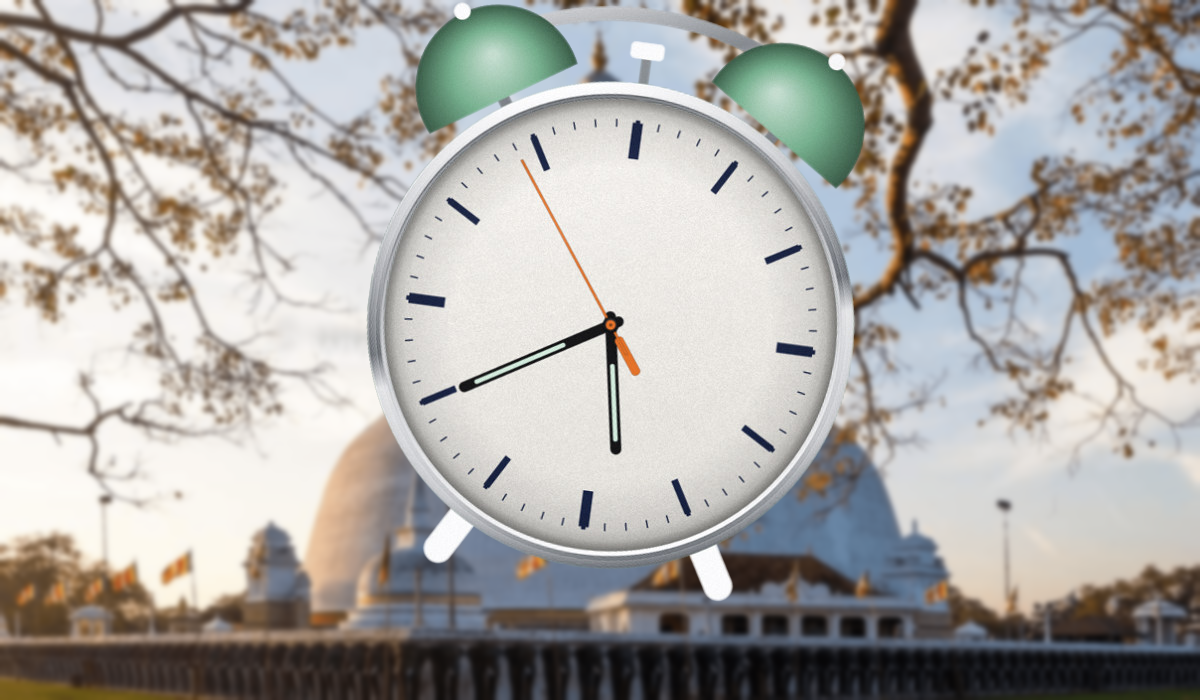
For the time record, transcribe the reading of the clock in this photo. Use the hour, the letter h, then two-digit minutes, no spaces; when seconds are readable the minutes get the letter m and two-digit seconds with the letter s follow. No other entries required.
5h39m54s
